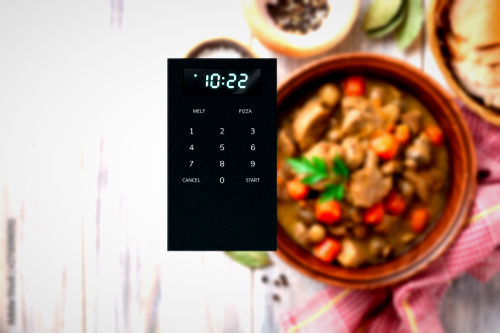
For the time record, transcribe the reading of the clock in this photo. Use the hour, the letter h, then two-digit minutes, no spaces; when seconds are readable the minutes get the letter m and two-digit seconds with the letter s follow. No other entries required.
10h22
